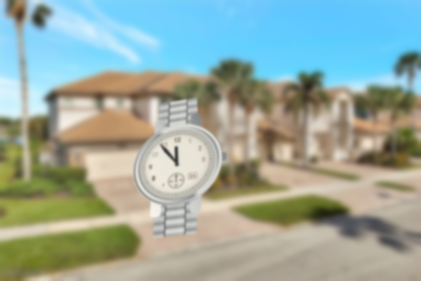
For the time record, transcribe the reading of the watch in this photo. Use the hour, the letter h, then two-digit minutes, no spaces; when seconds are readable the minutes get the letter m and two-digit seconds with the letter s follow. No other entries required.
11h54
